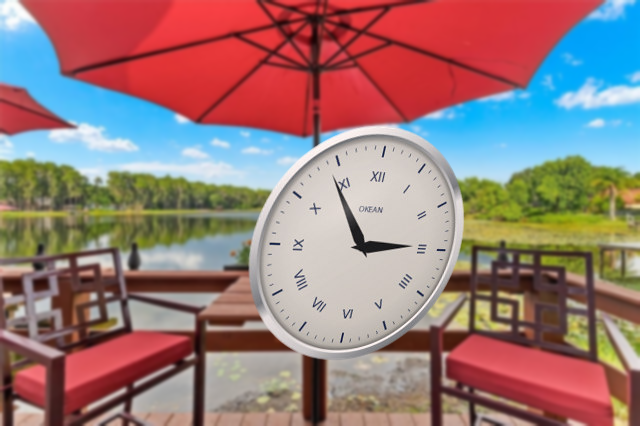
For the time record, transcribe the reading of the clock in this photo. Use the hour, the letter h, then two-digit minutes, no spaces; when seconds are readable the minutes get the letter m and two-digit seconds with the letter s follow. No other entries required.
2h54
